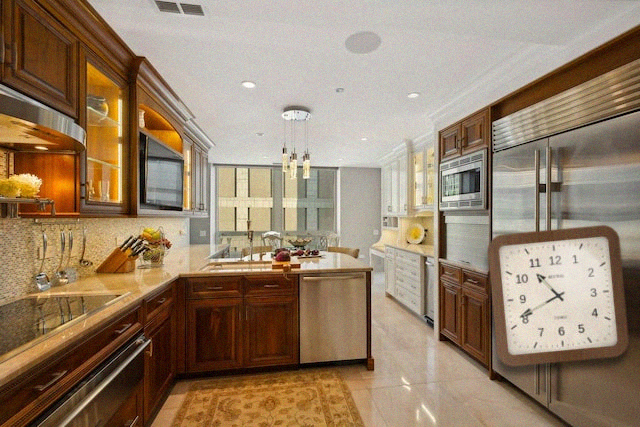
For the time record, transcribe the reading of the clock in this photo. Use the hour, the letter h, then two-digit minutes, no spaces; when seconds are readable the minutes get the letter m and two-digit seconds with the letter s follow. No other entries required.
10h41
